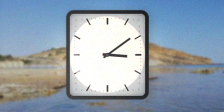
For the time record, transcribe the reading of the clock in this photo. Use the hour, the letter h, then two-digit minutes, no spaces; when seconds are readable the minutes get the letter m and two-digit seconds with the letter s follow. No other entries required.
3h09
